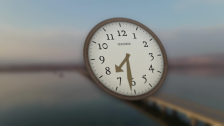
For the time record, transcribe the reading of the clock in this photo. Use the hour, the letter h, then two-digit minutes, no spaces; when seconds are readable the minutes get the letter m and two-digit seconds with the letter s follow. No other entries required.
7h31
